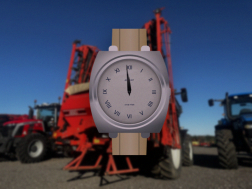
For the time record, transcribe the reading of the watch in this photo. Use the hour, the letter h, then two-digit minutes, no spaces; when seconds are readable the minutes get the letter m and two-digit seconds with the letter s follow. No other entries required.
11h59
